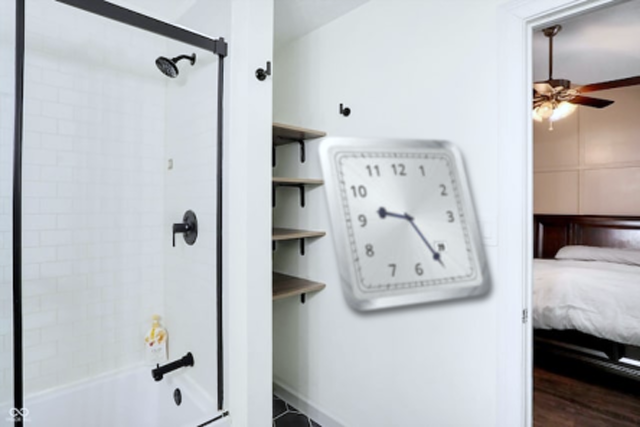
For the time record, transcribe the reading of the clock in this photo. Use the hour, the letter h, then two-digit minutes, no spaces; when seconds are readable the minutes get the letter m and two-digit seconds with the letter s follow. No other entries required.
9h25
